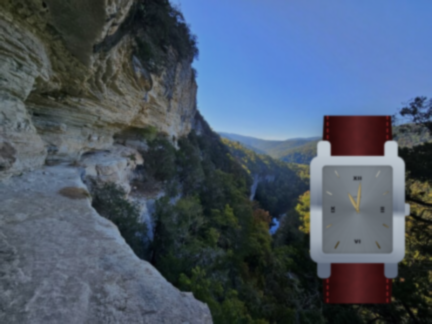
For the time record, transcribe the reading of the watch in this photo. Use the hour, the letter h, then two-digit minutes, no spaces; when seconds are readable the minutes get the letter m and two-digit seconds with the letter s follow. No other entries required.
11h01
